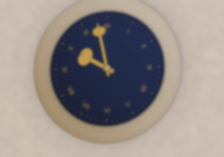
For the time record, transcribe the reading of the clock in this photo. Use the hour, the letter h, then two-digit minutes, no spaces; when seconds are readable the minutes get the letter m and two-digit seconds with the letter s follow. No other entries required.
9h58
